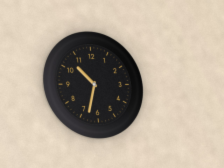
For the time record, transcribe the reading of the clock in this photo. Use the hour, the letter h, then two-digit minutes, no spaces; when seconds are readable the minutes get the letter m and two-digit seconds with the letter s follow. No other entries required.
10h33
